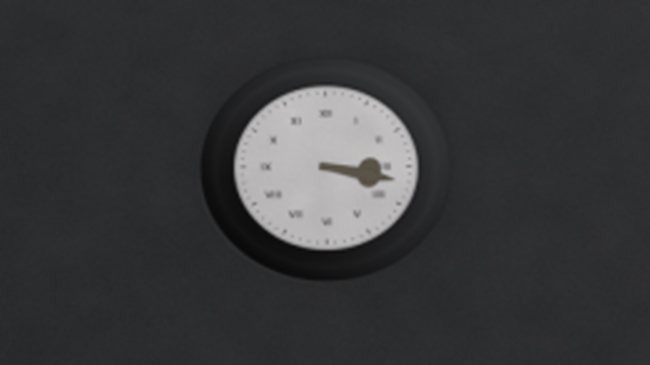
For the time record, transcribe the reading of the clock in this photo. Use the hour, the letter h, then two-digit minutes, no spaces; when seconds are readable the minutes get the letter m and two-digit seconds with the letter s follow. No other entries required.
3h17
